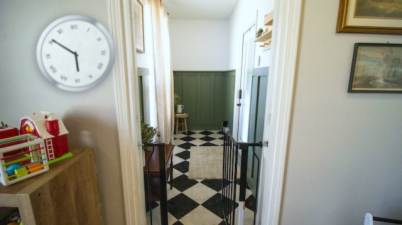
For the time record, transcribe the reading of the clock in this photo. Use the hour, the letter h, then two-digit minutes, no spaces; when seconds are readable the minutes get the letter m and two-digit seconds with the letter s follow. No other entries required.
5h51
